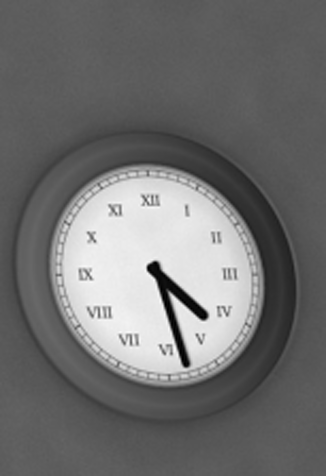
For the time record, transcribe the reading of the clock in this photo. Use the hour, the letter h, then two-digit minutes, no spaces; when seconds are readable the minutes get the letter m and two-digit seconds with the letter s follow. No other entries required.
4h28
